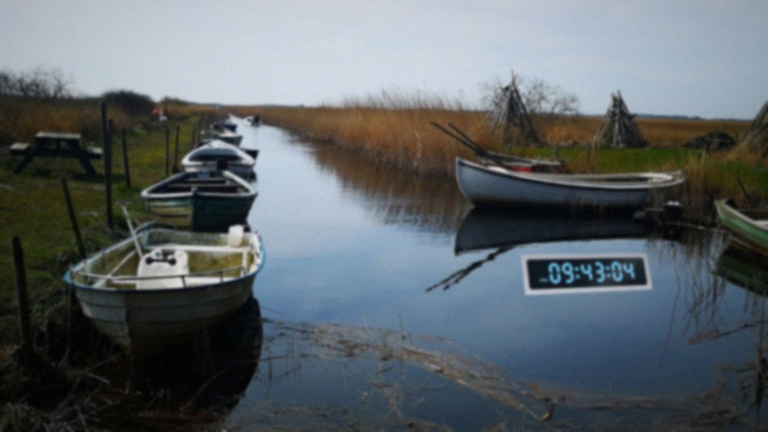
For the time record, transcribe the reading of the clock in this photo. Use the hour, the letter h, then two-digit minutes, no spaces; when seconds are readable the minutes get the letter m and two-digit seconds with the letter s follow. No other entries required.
9h43m04s
